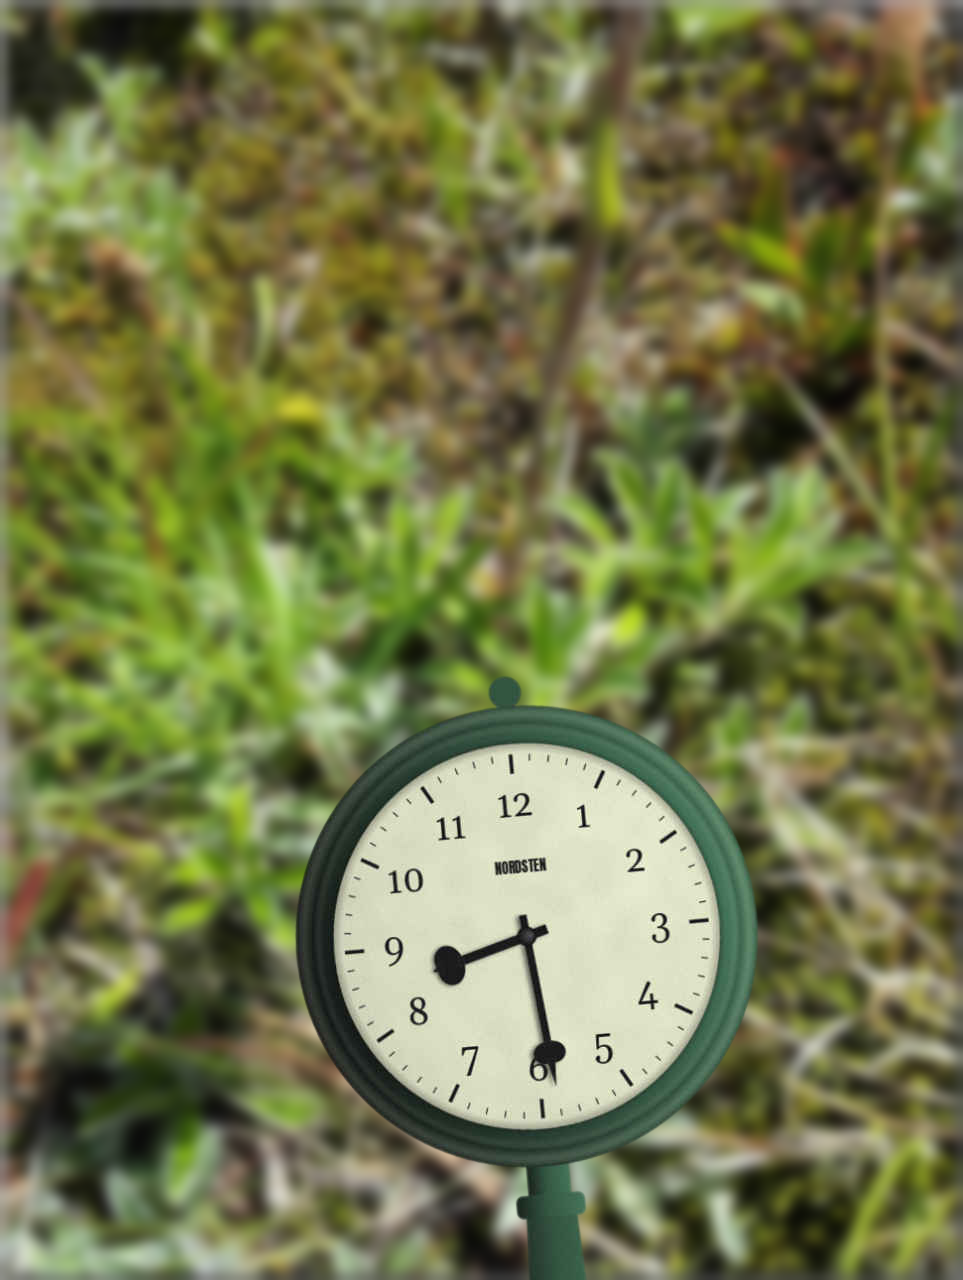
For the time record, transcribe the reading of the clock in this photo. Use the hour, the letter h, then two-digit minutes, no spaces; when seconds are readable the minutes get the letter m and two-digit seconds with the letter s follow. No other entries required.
8h29
